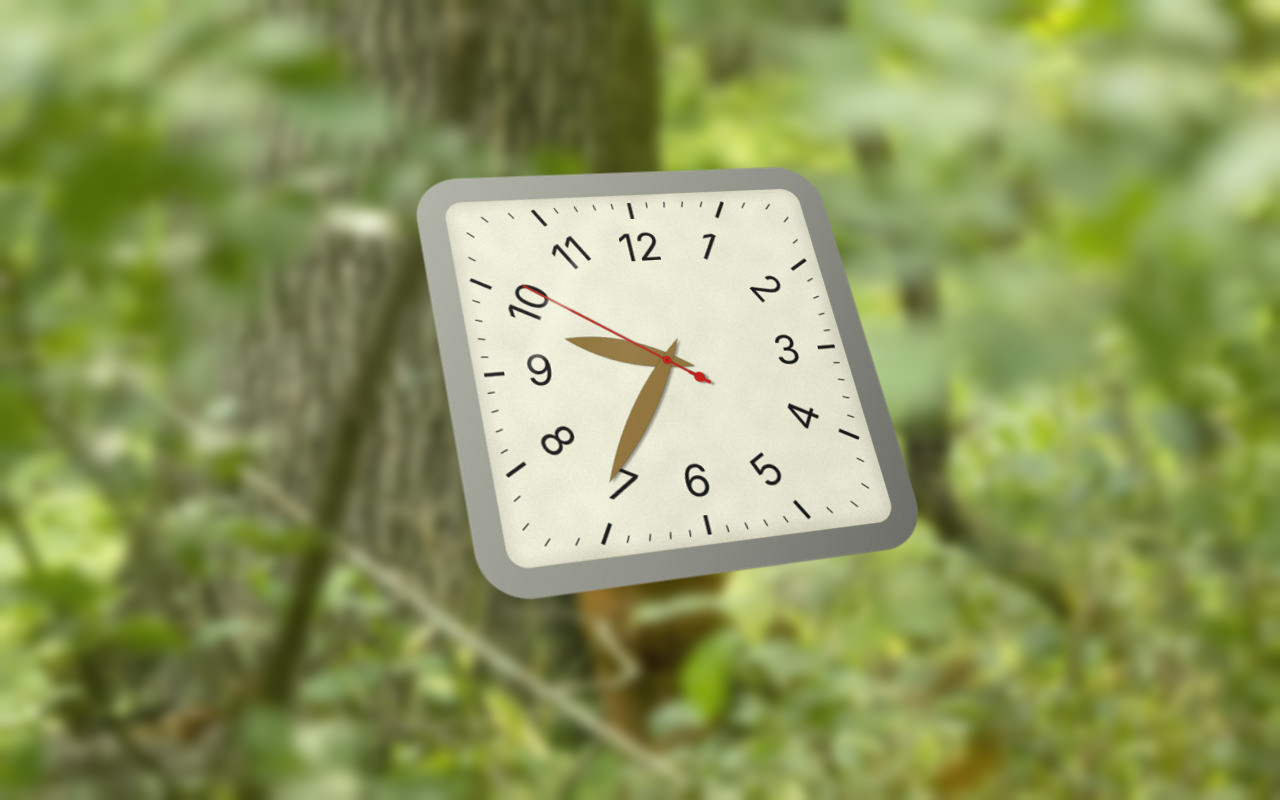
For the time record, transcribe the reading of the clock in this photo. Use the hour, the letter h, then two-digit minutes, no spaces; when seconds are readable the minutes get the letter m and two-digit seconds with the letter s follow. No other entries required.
9h35m51s
